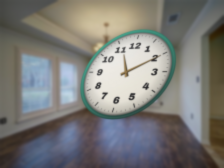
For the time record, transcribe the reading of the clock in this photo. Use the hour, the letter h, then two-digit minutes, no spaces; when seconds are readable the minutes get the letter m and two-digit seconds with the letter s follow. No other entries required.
11h10
